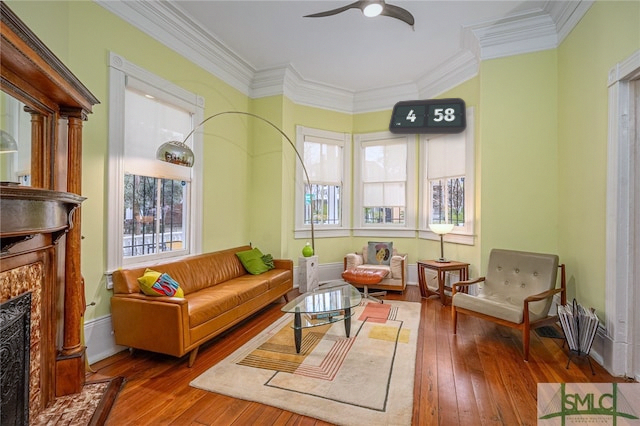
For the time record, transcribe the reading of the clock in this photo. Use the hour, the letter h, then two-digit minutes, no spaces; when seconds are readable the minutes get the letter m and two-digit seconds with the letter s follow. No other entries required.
4h58
